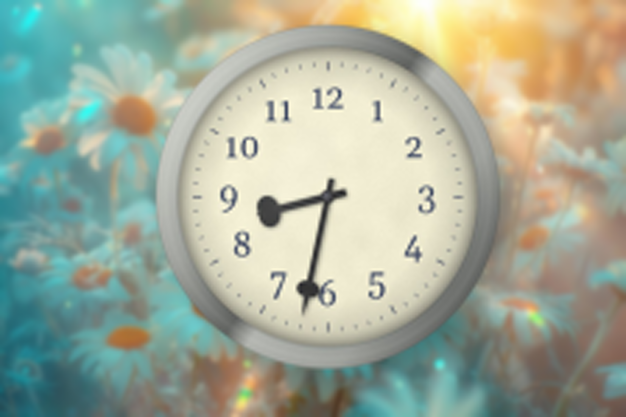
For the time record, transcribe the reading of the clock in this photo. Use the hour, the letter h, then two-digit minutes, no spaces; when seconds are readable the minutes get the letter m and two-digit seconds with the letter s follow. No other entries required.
8h32
